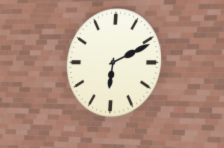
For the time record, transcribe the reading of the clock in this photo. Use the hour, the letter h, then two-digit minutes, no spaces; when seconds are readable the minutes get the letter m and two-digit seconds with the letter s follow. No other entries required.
6h11
